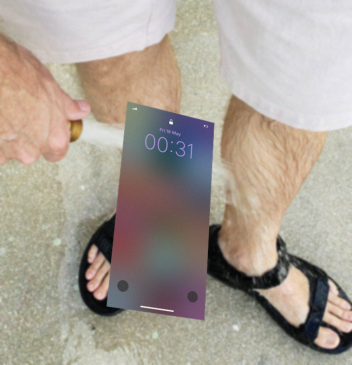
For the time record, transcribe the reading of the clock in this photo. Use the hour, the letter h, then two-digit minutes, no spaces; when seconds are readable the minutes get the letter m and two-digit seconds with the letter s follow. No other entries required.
0h31
